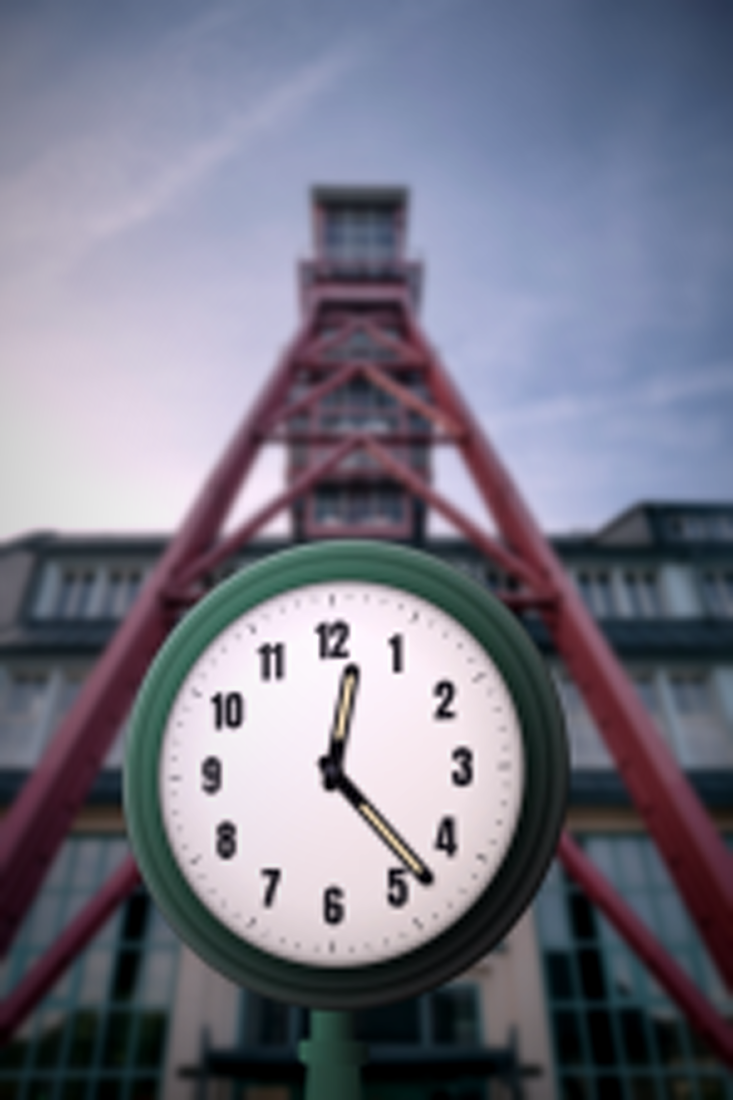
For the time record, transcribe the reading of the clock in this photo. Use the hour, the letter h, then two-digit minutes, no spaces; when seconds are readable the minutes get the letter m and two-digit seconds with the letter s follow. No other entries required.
12h23
